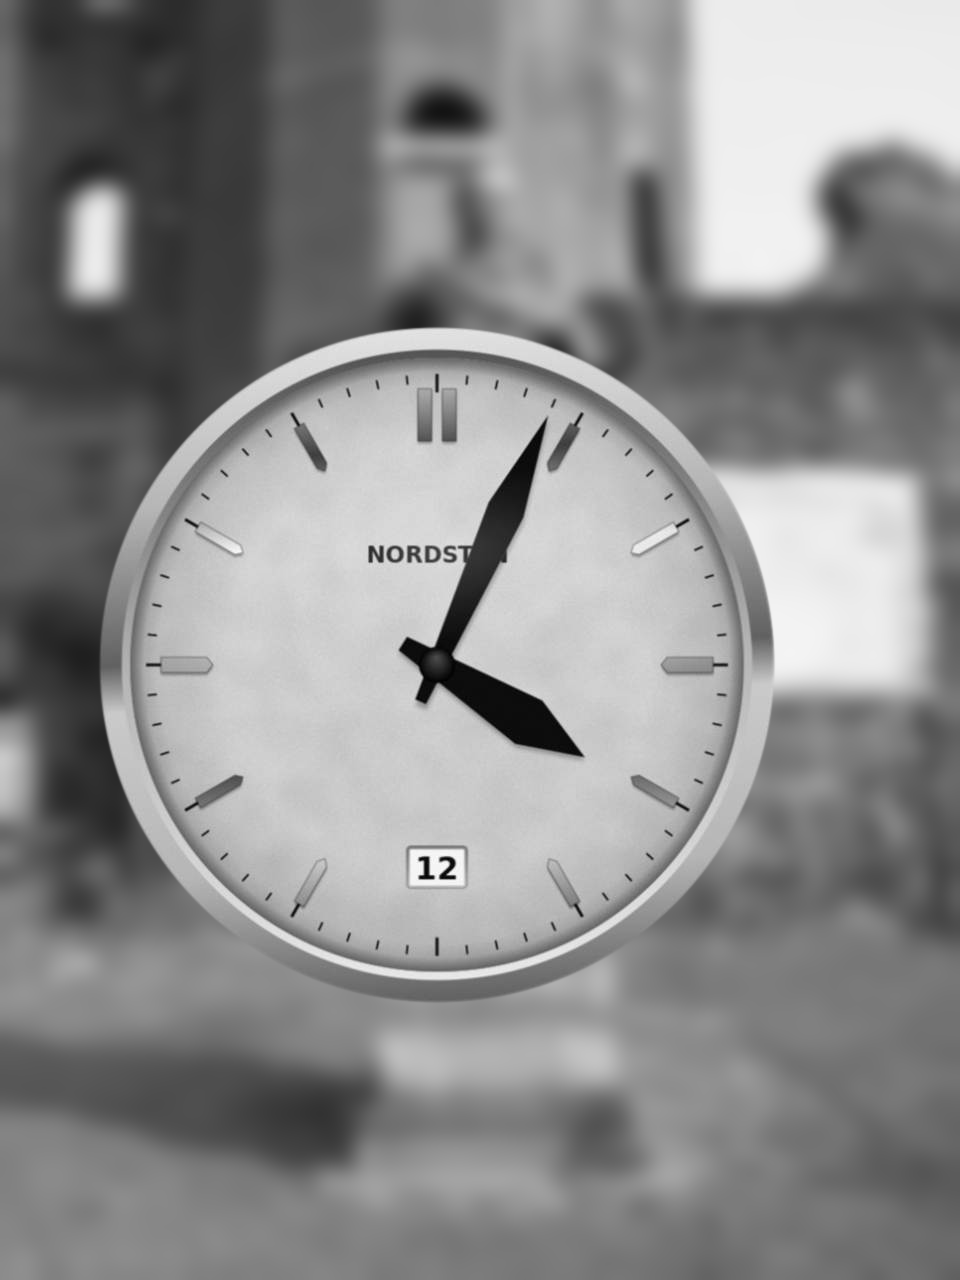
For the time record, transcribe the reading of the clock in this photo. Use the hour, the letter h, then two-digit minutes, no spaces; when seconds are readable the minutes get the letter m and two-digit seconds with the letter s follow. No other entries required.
4h04
